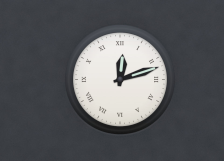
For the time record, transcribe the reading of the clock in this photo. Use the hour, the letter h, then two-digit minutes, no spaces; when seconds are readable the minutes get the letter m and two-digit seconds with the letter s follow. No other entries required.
12h12
